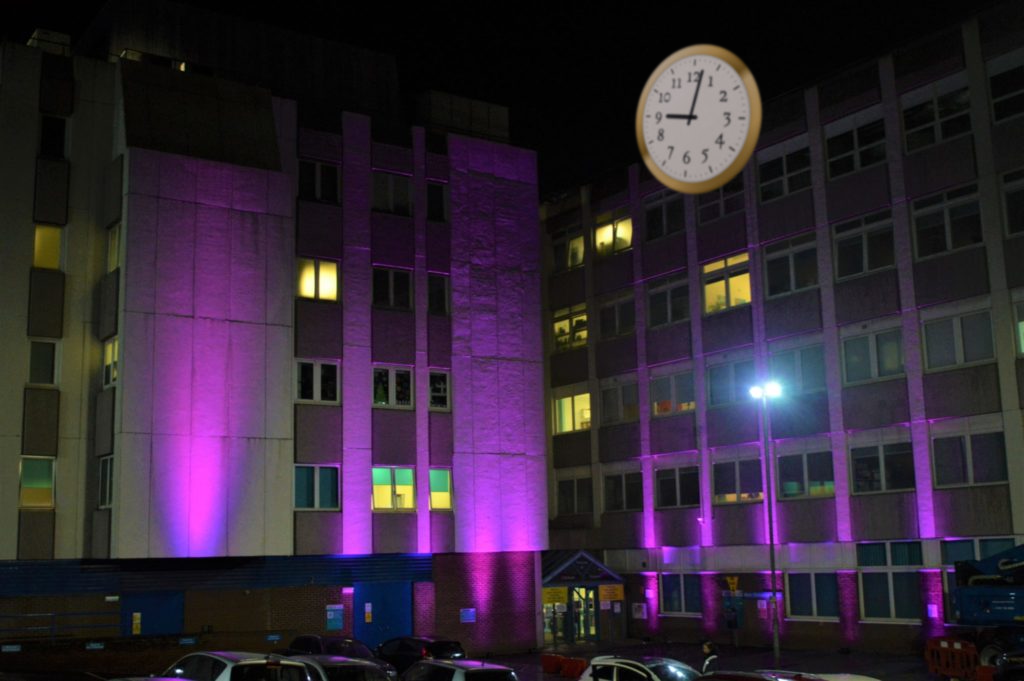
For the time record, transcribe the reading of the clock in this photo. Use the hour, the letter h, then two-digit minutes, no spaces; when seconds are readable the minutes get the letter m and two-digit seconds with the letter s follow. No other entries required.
9h02
